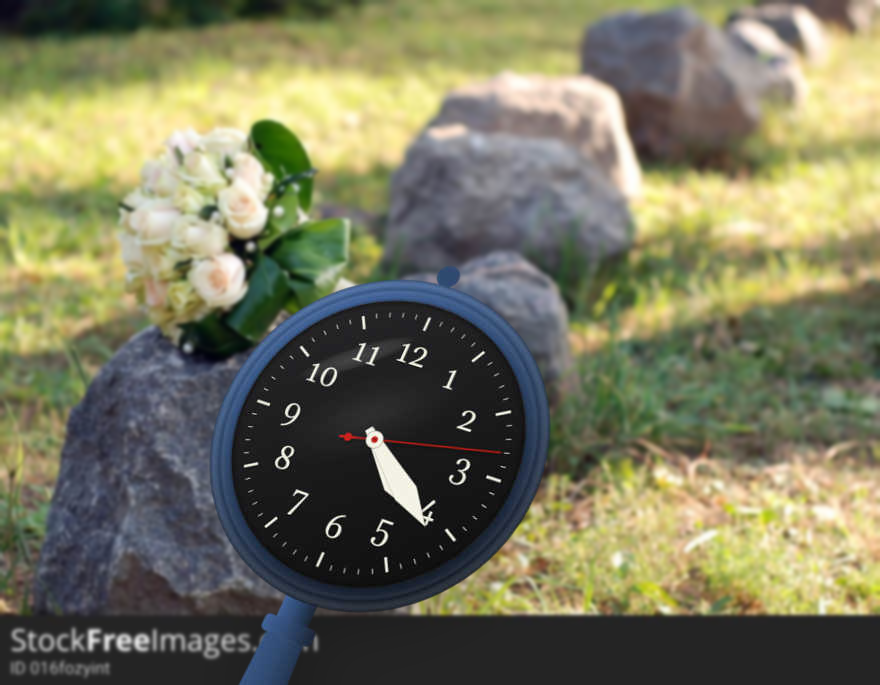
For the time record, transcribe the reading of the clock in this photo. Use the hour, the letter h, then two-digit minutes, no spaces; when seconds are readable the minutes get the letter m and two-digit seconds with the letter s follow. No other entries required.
4h21m13s
